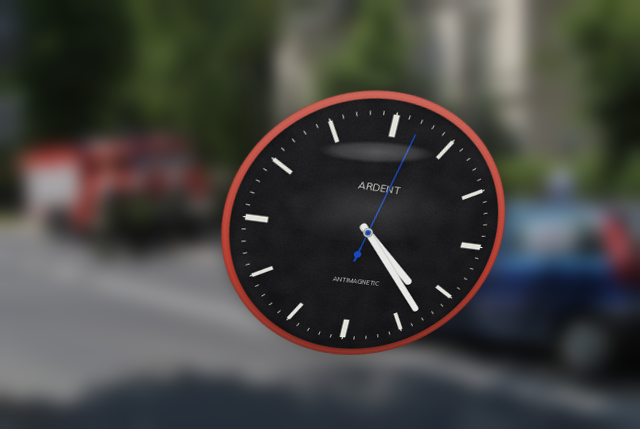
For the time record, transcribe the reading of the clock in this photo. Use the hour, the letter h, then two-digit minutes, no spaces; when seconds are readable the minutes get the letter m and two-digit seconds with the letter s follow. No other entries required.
4h23m02s
